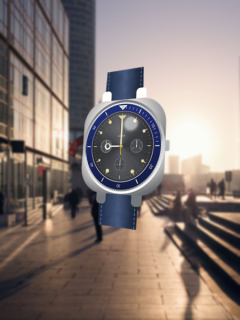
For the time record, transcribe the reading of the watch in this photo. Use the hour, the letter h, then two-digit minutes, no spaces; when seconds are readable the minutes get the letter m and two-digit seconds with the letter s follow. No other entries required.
9h00
